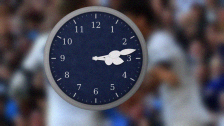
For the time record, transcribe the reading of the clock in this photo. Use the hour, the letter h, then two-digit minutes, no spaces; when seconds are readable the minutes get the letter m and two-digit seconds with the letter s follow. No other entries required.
3h13
